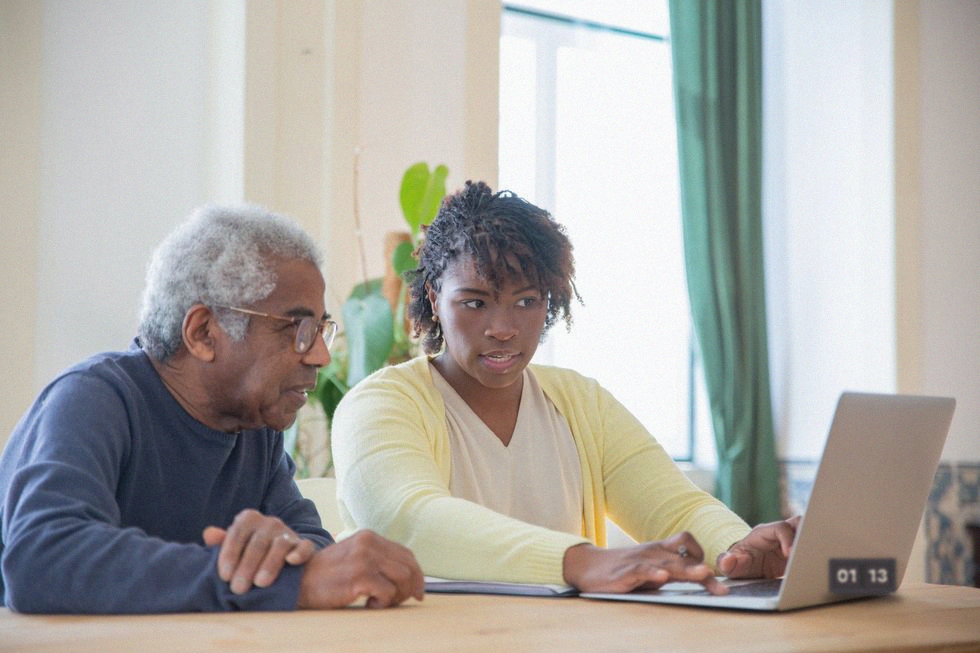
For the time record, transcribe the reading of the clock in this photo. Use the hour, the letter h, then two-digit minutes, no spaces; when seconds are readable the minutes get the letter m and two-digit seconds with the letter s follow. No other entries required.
1h13
